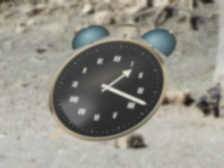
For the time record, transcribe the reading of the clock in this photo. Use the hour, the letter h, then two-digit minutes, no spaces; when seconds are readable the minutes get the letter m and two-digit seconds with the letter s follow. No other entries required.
1h18
